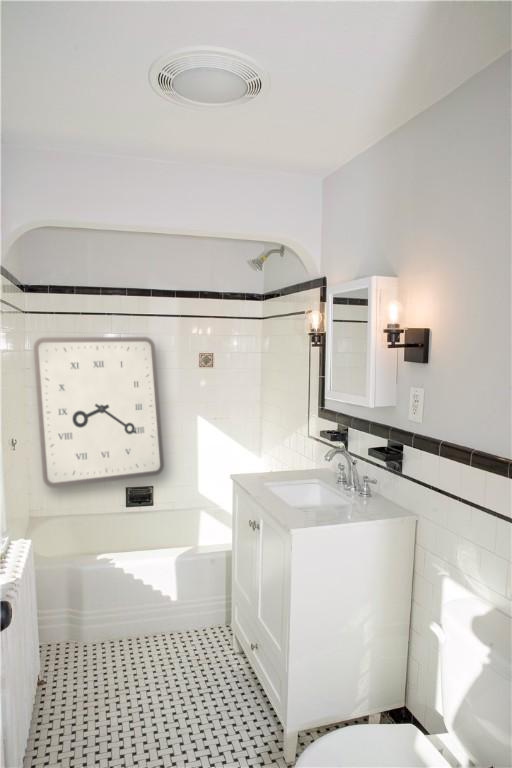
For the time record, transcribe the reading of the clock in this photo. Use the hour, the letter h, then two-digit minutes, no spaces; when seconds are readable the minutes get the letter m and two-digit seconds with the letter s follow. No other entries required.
8h21
